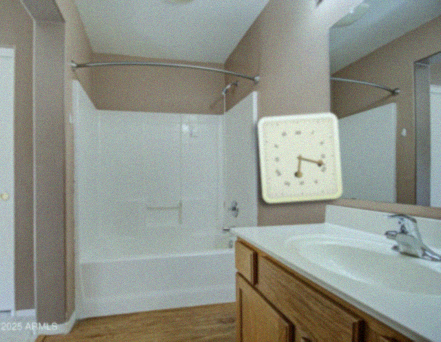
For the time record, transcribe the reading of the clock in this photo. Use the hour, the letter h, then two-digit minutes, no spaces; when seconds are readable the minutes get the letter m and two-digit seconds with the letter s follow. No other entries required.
6h18
